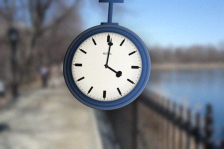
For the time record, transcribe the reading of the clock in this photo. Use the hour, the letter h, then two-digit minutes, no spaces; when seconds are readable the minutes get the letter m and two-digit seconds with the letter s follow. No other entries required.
4h01
